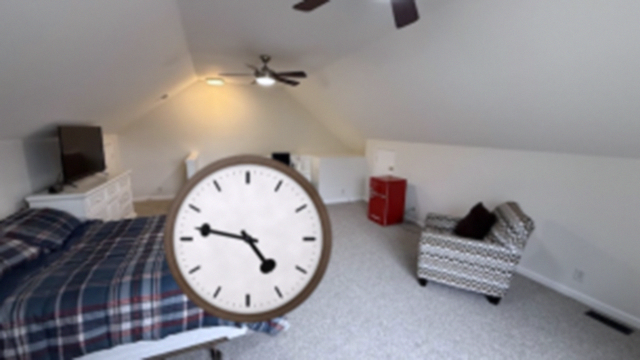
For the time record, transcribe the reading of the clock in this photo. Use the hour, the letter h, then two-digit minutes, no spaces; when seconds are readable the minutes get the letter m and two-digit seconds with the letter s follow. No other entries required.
4h47
